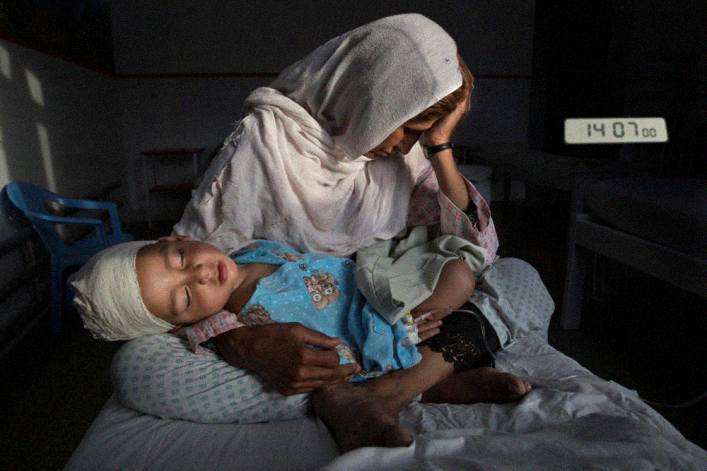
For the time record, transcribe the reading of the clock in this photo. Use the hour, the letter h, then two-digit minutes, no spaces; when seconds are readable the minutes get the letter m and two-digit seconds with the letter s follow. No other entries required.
14h07m00s
